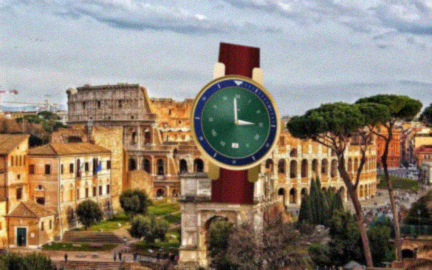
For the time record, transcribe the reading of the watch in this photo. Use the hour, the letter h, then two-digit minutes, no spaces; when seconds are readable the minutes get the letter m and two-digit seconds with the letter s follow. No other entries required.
2h59
